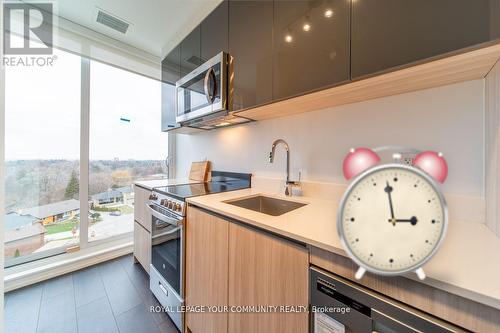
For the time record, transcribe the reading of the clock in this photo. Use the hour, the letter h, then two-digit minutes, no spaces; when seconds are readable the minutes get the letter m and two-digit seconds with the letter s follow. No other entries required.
2h58
